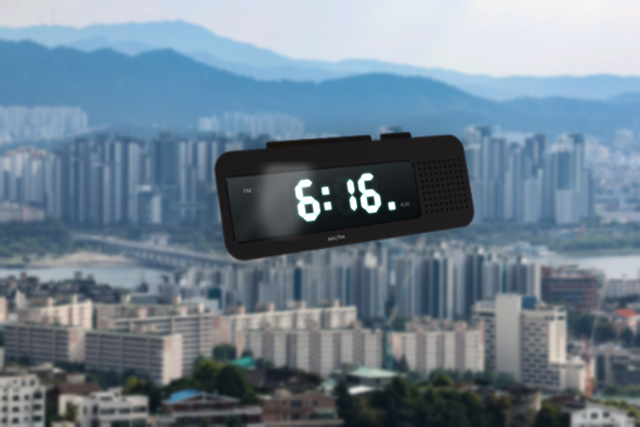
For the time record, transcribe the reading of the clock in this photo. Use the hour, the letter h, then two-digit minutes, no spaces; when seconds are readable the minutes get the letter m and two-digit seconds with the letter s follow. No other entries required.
6h16
